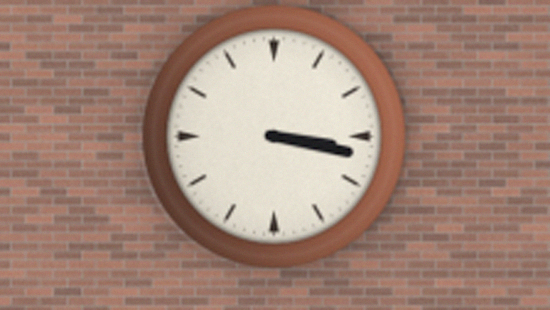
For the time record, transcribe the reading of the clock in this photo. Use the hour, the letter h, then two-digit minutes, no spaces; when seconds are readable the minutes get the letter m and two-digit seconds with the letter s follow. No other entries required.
3h17
